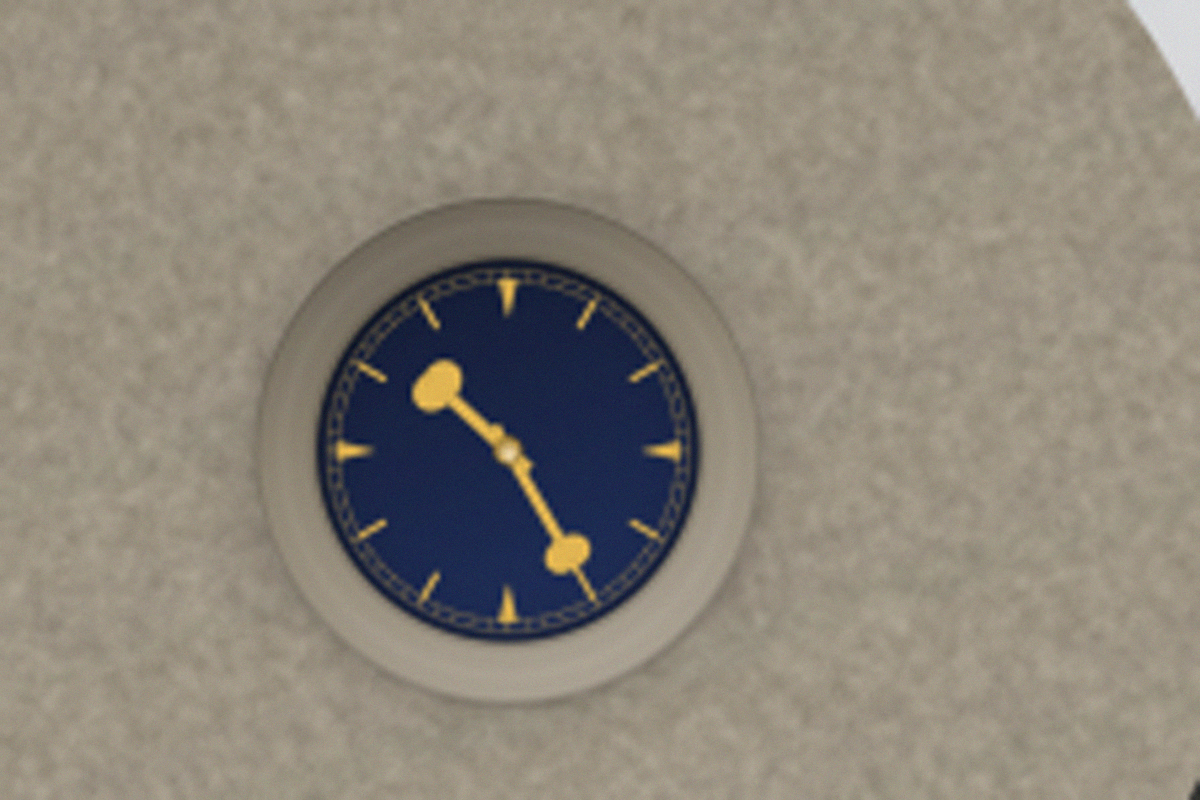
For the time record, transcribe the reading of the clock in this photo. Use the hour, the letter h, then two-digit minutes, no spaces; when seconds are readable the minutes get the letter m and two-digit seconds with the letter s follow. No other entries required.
10h25
